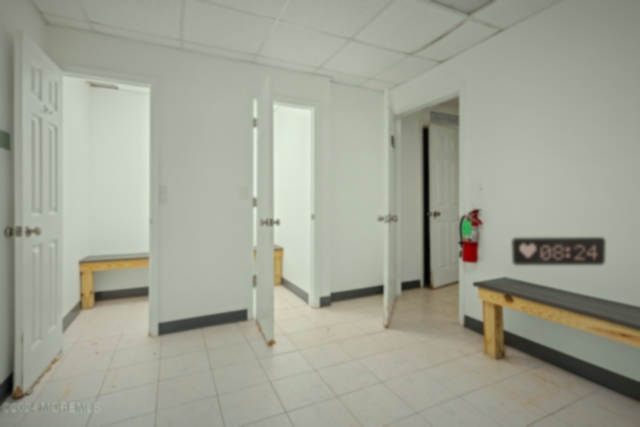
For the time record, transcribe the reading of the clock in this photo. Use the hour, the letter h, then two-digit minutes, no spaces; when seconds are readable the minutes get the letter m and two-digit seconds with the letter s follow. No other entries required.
8h24
